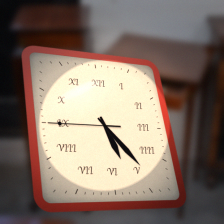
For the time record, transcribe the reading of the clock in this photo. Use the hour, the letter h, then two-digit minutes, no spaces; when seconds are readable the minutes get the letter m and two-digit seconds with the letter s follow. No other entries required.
5h23m45s
